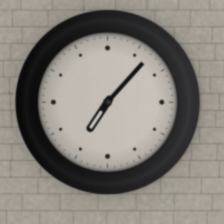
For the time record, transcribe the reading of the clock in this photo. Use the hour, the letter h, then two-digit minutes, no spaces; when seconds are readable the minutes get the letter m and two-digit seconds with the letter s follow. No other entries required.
7h07
